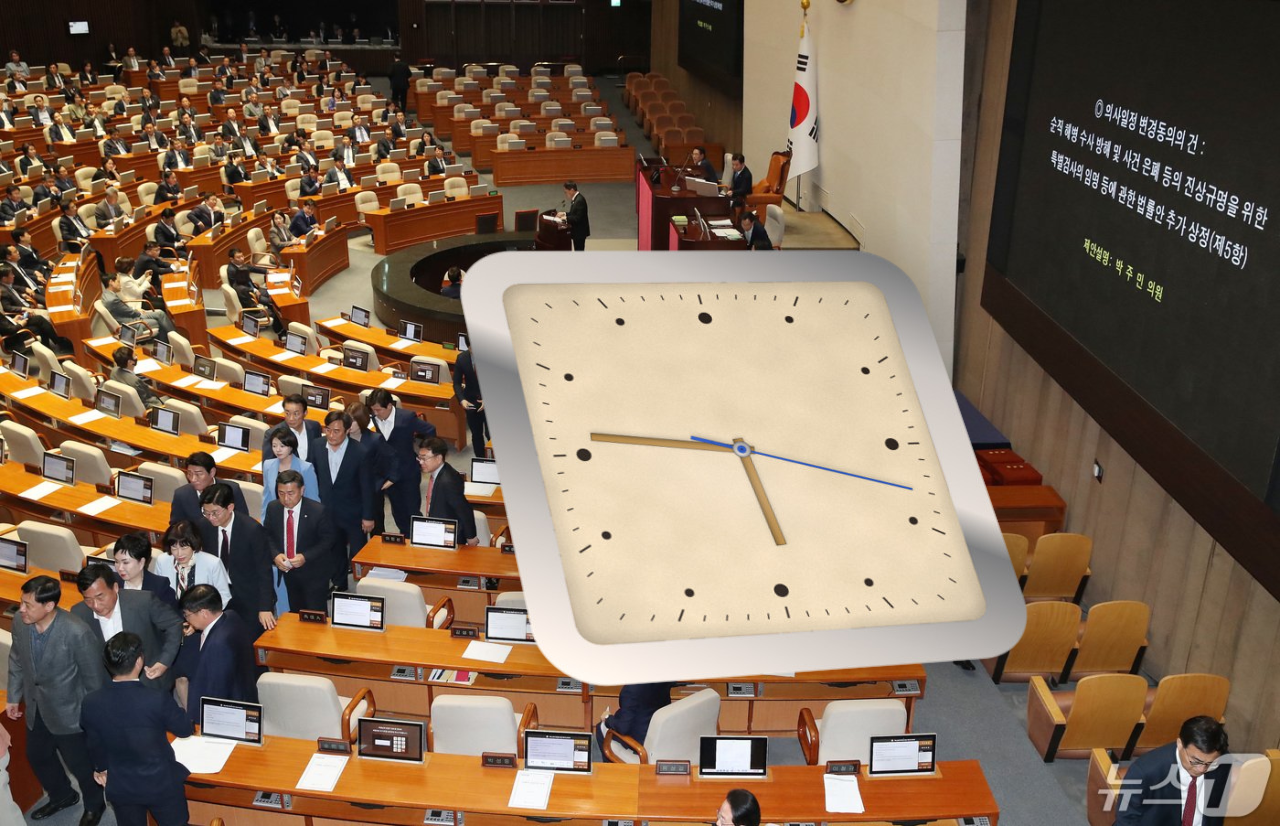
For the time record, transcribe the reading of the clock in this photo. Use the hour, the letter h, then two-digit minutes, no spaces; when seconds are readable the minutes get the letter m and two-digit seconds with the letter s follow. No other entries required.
5h46m18s
